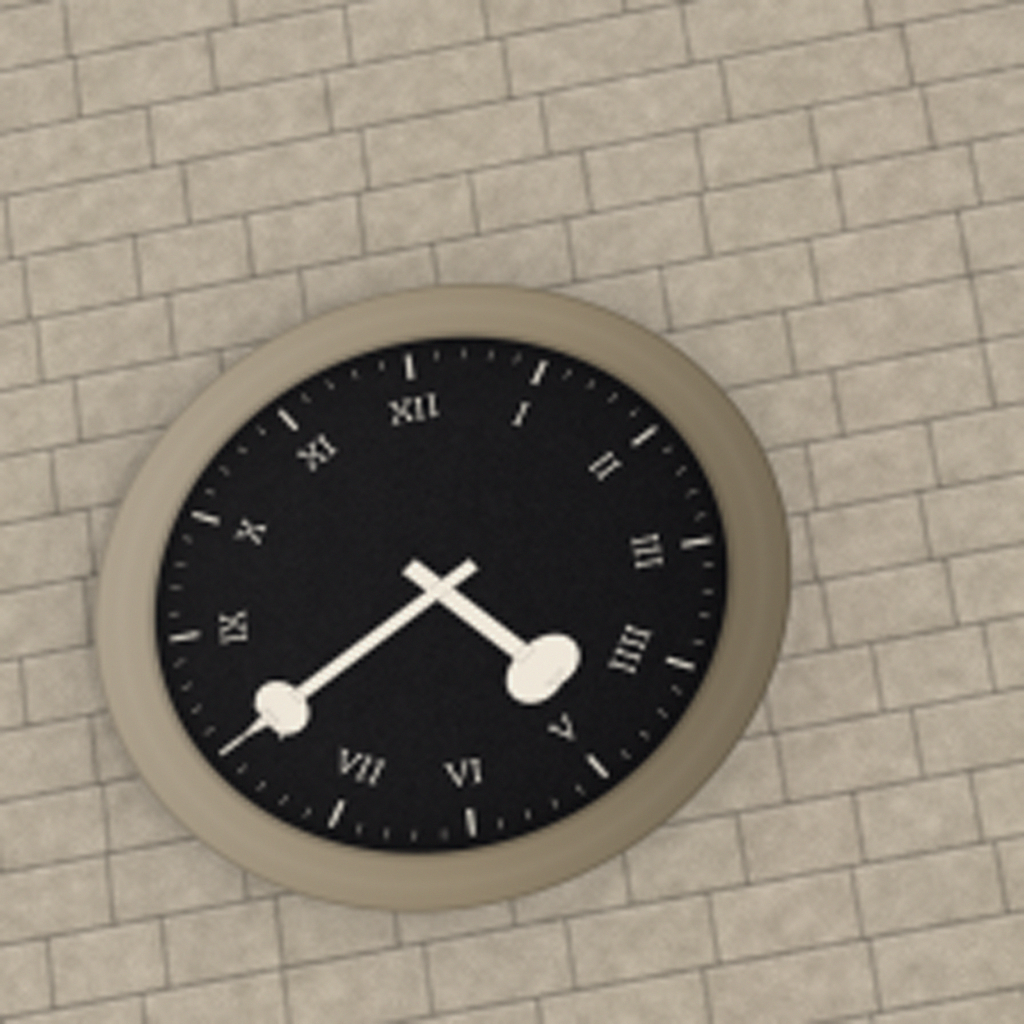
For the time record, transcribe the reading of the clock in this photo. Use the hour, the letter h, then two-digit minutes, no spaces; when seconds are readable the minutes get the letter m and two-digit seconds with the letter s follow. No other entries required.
4h40
